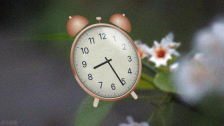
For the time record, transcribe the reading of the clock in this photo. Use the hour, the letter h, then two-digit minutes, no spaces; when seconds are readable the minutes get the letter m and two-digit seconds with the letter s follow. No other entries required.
8h26
